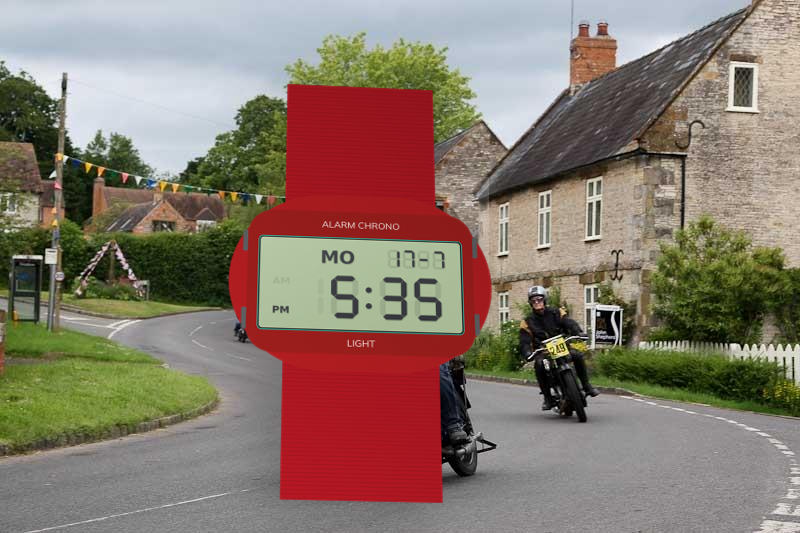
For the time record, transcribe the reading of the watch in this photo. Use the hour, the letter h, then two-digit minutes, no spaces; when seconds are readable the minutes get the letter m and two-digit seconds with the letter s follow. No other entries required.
5h35
